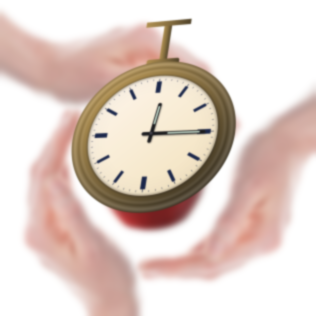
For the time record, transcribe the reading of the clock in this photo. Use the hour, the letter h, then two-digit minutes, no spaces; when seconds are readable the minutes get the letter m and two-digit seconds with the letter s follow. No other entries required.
12h15
